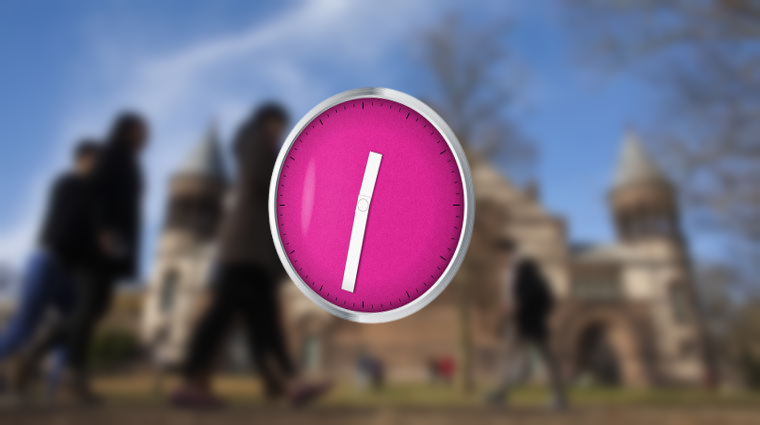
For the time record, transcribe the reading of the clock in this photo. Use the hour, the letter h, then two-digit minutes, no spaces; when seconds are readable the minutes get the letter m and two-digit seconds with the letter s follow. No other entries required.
12h32
